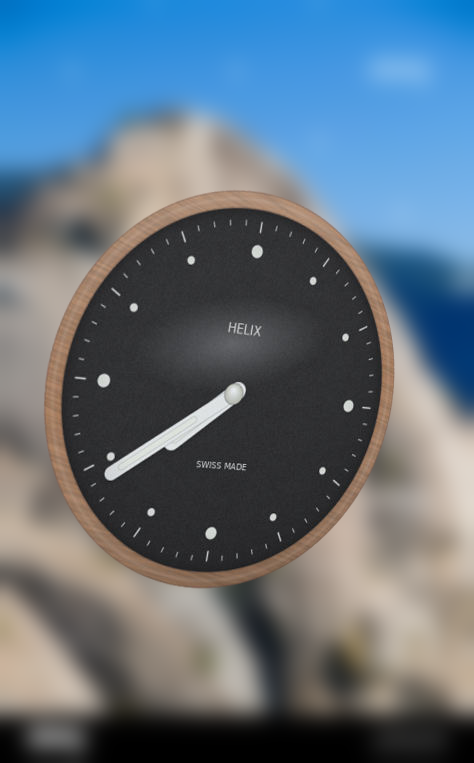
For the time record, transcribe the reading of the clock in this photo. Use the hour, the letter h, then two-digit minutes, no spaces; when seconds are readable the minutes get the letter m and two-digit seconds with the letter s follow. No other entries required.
7h39
